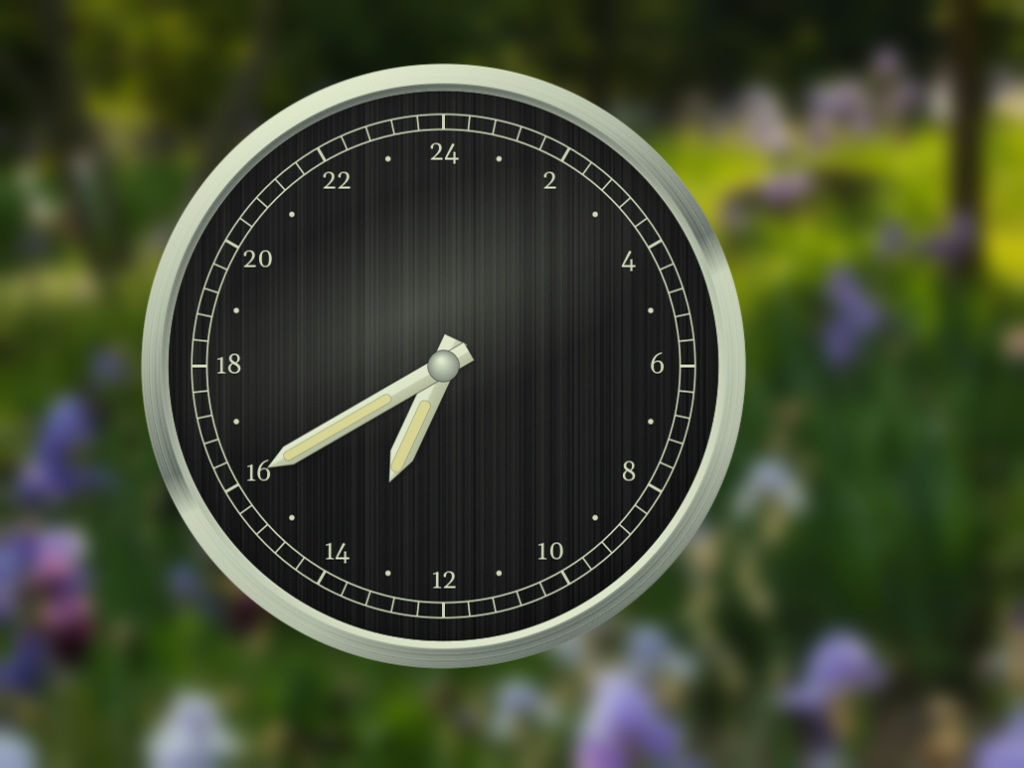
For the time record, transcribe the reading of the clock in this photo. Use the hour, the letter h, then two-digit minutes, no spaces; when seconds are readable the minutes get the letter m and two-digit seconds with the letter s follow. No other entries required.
13h40
